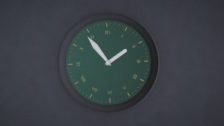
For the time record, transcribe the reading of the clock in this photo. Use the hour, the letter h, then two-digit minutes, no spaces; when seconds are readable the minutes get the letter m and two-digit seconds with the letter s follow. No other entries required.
1h54
